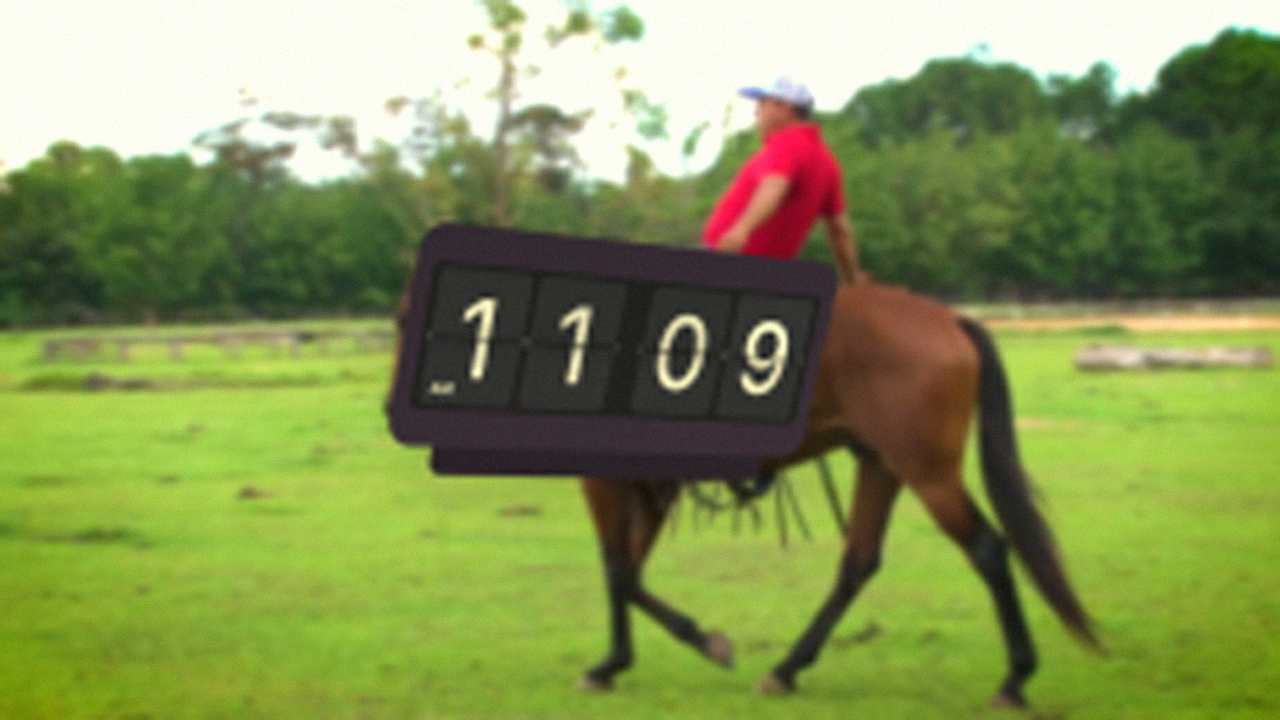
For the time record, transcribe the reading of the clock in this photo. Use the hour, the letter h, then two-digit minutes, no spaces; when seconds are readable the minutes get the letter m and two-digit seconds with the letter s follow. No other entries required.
11h09
